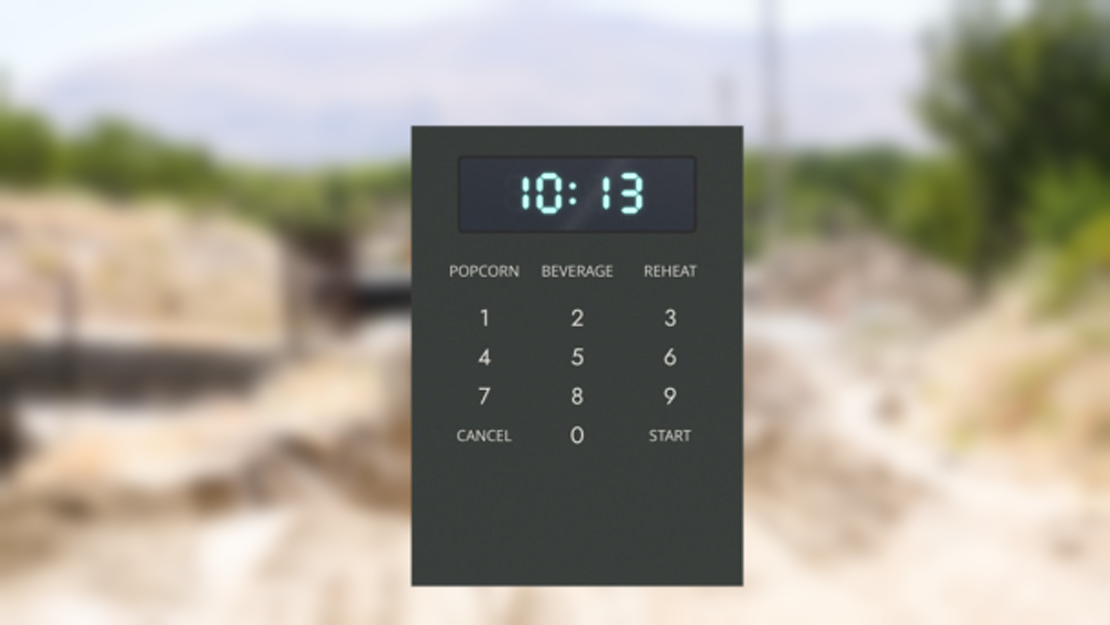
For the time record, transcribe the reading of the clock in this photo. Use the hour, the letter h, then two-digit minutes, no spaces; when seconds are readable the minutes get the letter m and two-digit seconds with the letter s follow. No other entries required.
10h13
